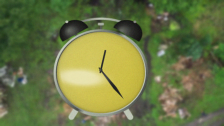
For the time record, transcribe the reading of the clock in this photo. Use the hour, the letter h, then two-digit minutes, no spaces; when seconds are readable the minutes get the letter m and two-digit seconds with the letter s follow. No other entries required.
12h24
